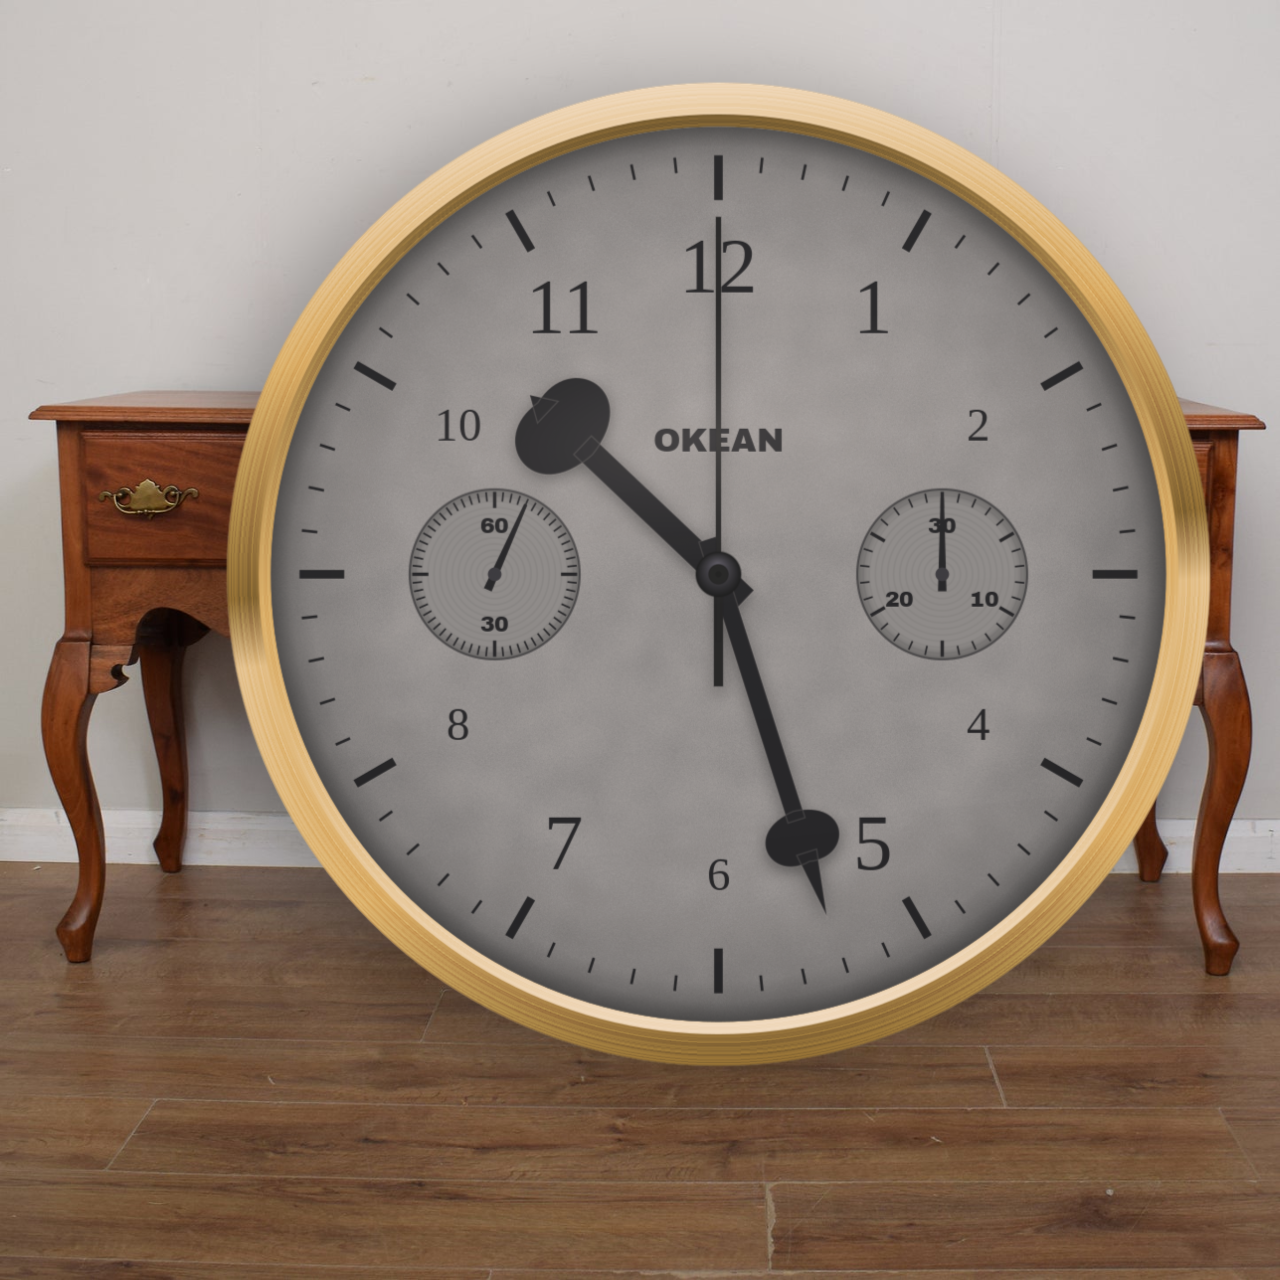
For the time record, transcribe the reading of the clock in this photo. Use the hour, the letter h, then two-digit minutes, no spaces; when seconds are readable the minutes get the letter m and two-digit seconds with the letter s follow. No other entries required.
10h27m04s
